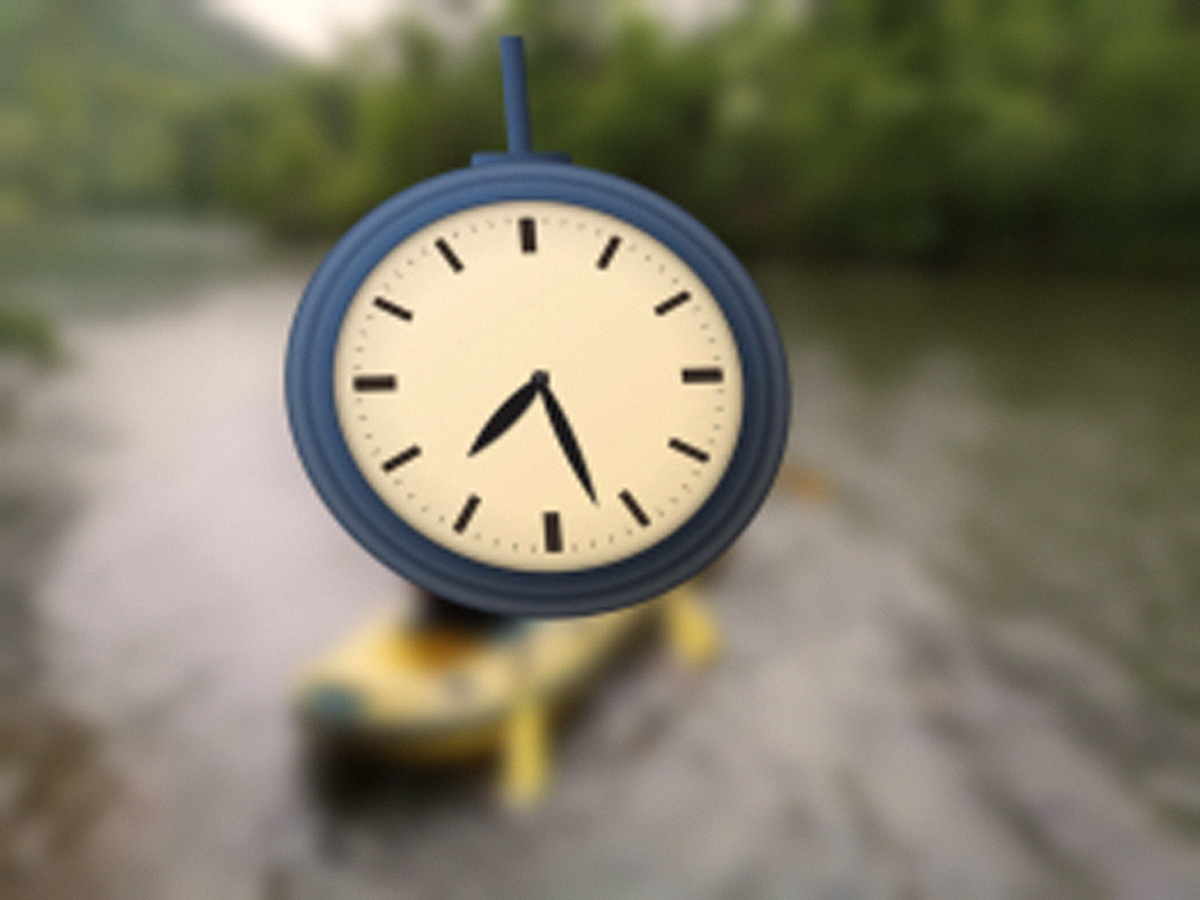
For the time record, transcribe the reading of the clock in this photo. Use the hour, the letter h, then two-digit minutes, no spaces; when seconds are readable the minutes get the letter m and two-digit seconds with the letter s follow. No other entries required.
7h27
